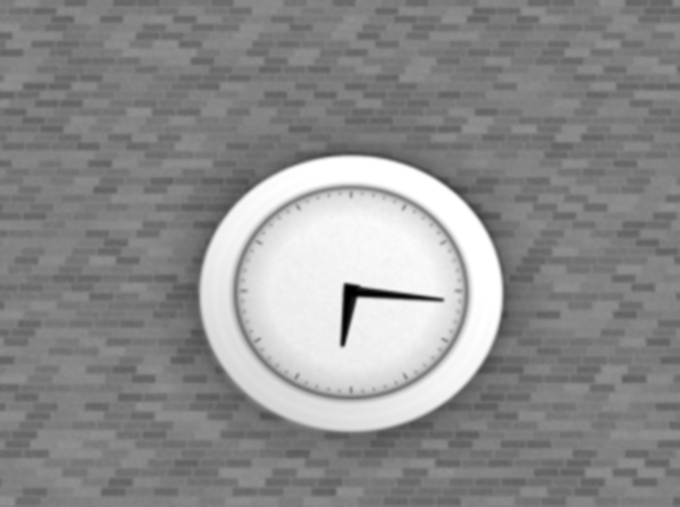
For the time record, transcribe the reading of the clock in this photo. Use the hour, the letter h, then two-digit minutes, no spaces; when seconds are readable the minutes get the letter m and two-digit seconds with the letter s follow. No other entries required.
6h16
